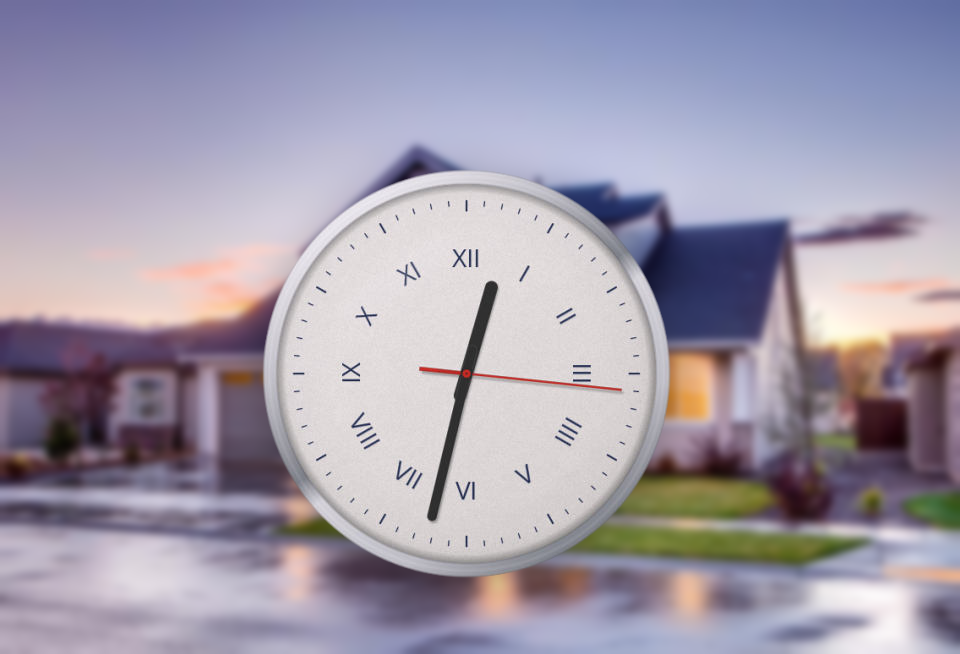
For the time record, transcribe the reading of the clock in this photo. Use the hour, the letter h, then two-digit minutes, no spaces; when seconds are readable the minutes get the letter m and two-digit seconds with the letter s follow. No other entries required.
12h32m16s
